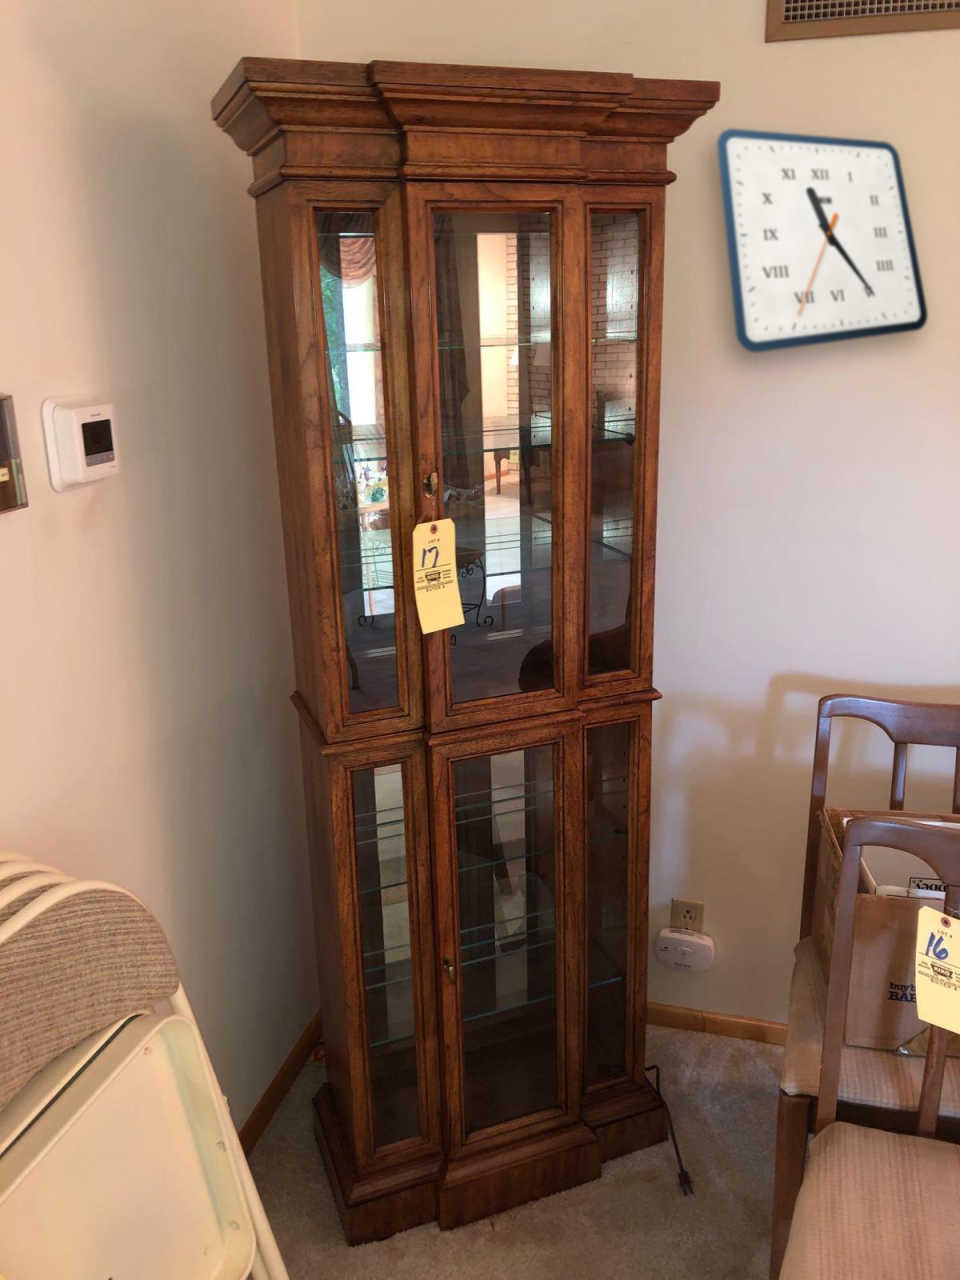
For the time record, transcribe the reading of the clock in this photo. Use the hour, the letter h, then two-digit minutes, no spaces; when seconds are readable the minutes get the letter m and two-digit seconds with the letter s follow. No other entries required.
11h24m35s
